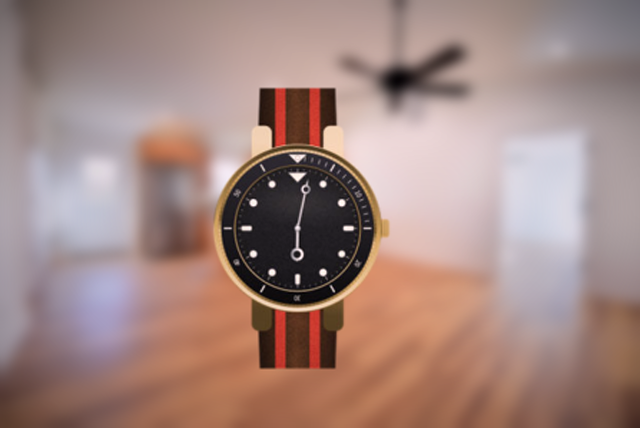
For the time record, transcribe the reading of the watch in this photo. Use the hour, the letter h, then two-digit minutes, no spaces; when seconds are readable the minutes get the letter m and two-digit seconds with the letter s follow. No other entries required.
6h02
